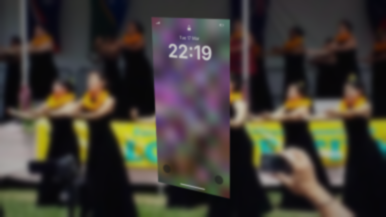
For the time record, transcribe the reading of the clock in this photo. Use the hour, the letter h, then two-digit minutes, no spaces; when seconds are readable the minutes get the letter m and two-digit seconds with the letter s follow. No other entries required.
22h19
